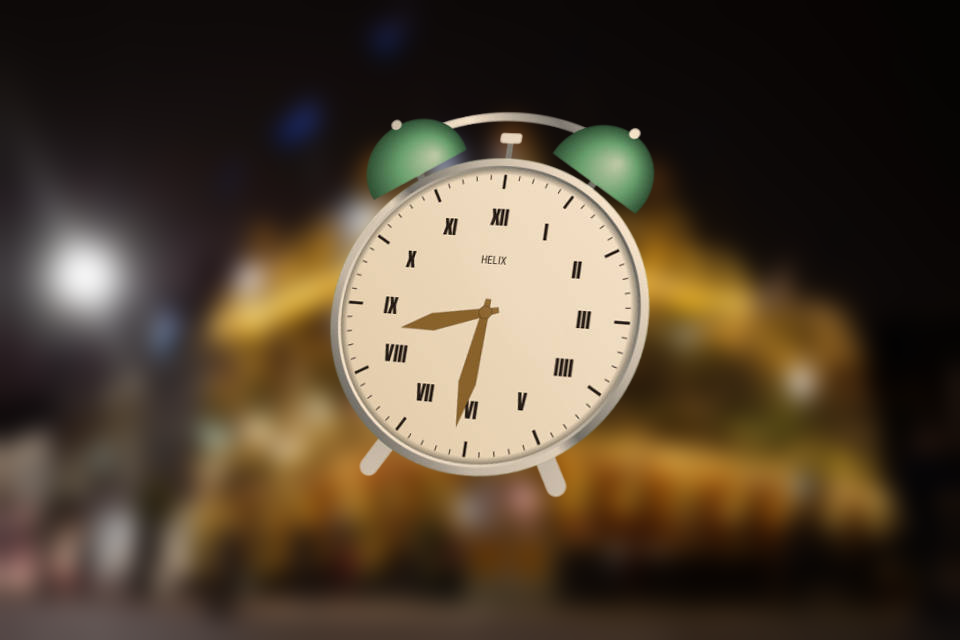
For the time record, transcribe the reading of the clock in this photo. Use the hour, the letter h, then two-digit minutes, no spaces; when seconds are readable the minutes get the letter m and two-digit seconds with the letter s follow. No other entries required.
8h31
